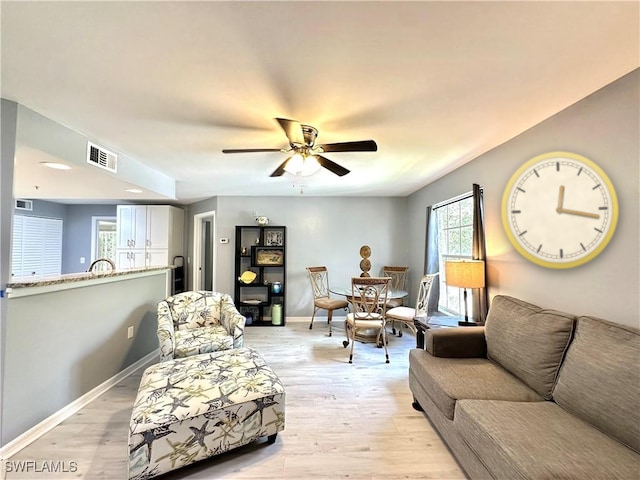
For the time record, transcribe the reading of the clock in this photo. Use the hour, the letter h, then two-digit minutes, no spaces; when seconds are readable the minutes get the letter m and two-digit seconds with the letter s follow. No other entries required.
12h17
